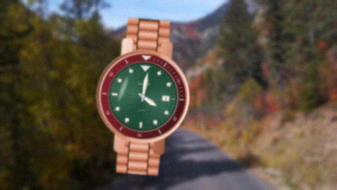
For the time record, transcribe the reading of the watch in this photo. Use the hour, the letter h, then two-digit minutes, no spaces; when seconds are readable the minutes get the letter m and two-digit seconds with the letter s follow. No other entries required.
4h01
